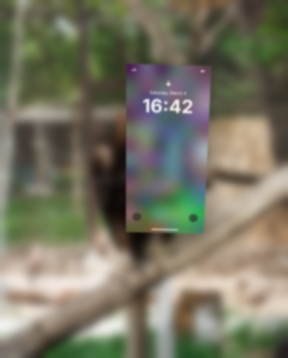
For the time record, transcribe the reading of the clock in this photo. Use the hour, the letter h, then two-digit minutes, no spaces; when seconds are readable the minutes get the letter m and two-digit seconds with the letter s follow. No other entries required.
16h42
